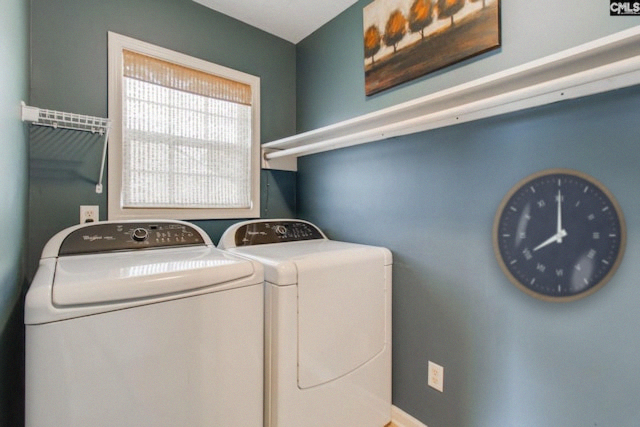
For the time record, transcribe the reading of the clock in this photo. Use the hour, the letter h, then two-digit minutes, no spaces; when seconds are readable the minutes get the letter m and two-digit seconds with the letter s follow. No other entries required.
8h00
